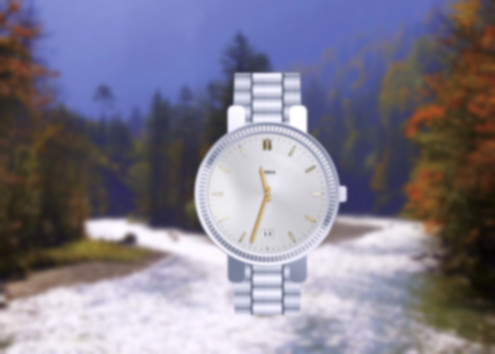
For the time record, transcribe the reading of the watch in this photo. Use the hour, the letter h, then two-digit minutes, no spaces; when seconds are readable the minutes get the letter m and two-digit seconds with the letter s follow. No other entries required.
11h33
